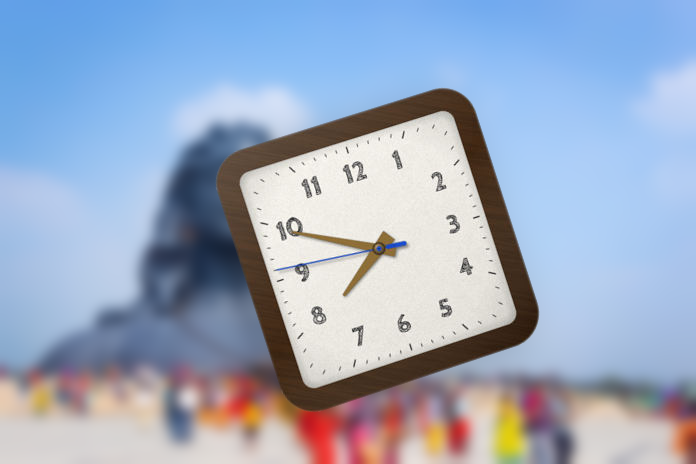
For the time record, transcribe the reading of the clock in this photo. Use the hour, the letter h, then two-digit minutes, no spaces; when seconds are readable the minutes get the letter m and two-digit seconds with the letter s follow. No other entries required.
7h49m46s
